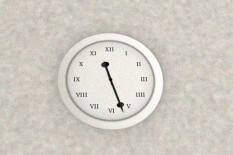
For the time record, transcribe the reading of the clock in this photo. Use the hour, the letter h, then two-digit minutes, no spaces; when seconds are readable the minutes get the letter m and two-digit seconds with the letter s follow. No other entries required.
11h27
